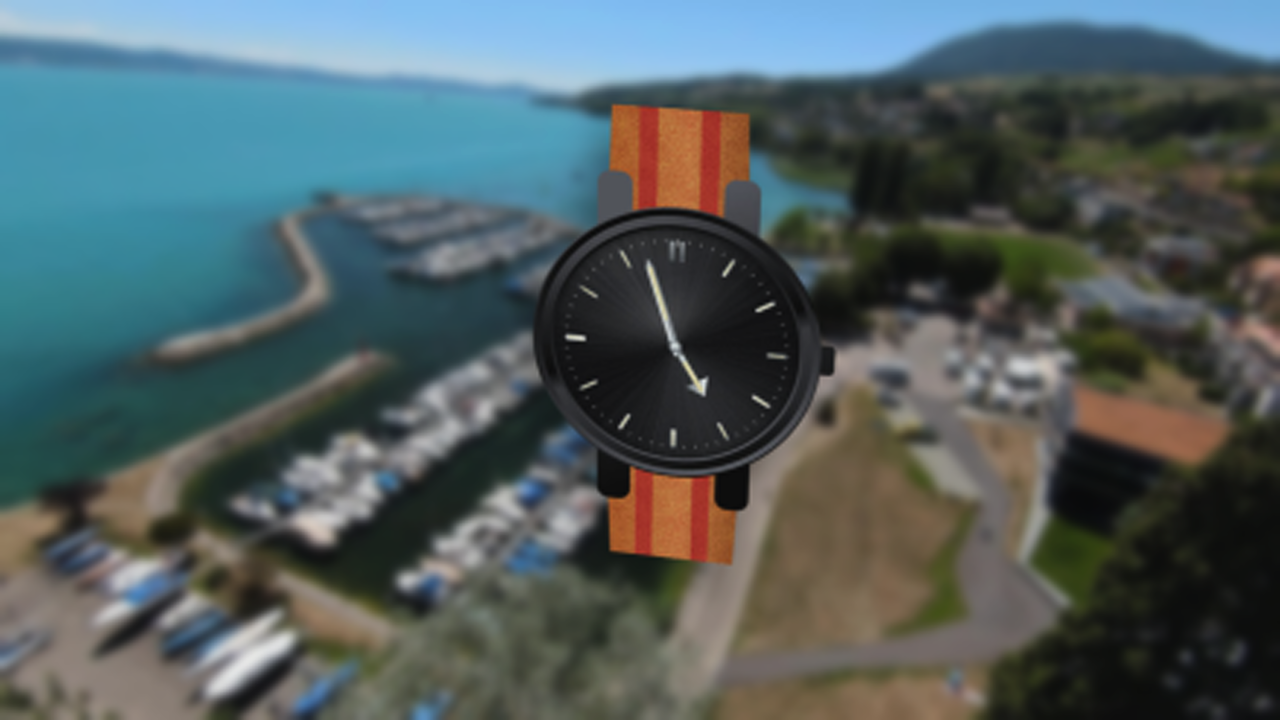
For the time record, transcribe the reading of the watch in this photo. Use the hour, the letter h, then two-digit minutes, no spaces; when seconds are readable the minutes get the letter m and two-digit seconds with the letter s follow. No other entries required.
4h57
